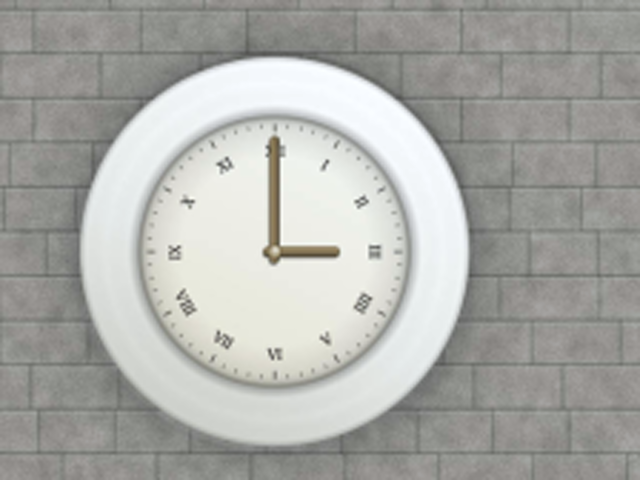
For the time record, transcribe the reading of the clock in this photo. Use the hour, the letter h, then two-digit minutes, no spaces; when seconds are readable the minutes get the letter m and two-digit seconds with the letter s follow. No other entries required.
3h00
